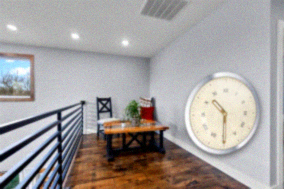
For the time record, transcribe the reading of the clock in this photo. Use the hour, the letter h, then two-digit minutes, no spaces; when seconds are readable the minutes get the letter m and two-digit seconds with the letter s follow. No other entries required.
10h30
